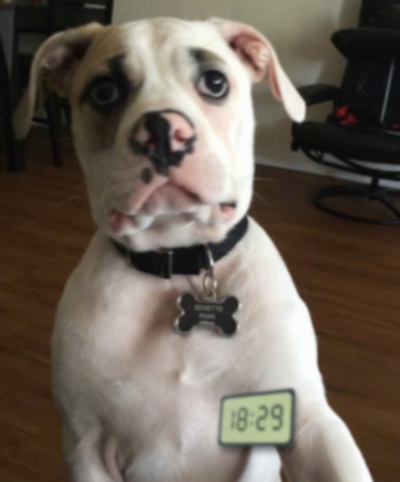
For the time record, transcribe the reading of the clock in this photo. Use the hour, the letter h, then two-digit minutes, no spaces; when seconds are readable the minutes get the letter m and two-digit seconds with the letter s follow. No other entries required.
18h29
